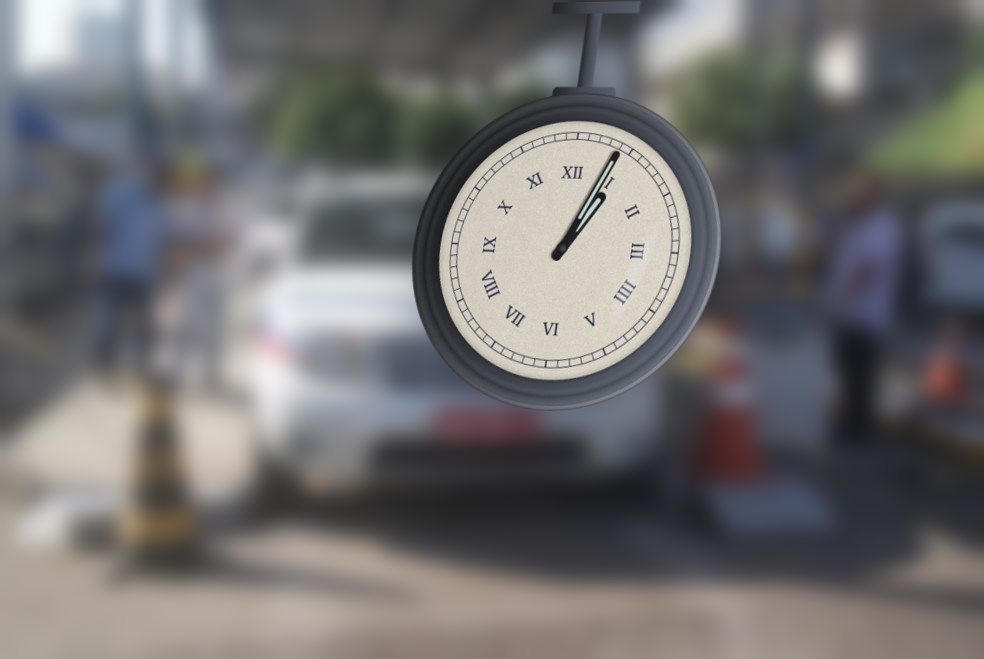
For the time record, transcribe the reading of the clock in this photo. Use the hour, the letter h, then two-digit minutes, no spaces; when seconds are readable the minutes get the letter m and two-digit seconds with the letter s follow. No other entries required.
1h04
